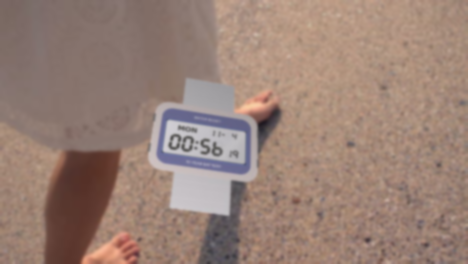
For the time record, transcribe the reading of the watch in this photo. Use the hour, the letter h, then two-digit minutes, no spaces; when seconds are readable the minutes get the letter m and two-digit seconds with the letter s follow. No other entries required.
0h56
